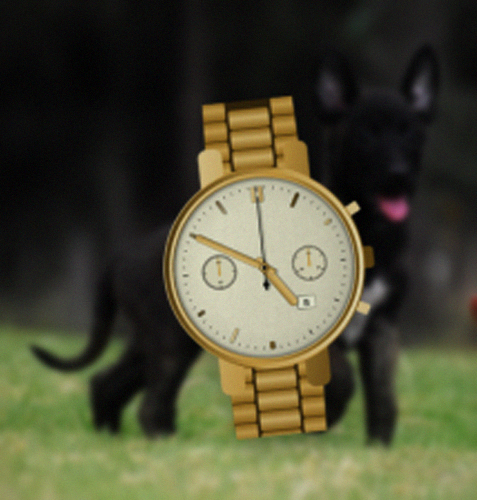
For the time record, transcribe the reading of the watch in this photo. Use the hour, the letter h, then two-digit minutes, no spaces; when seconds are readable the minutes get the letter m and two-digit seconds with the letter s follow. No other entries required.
4h50
